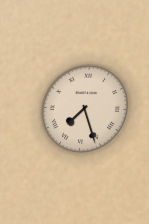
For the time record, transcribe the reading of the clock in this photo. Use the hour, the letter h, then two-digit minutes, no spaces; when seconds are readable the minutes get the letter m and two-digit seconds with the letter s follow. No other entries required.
7h26
